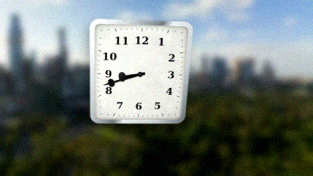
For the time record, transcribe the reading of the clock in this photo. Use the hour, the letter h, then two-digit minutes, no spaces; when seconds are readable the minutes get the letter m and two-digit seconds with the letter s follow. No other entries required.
8h42
